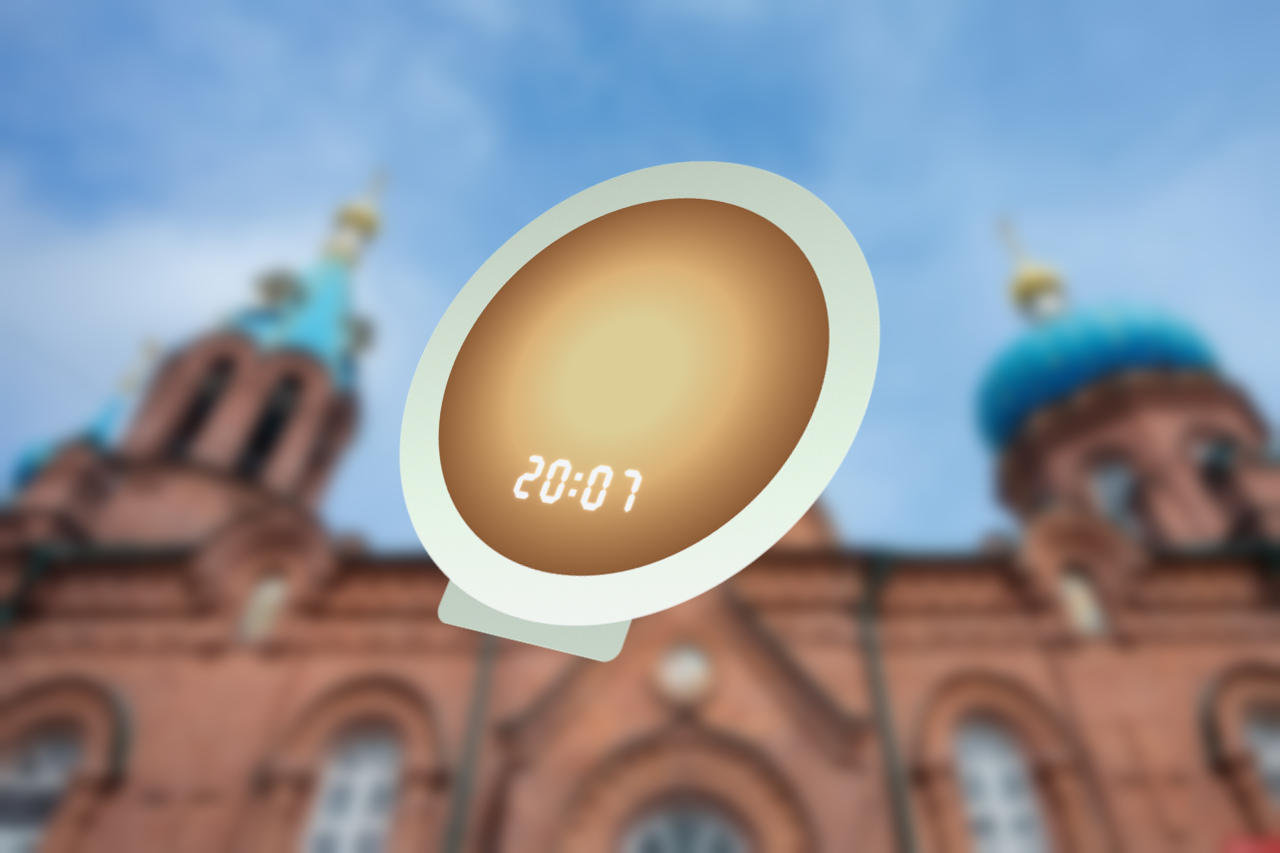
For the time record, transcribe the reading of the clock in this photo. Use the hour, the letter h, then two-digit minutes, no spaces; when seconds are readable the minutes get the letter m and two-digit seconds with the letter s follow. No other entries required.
20h07
